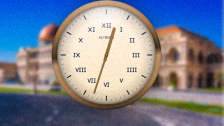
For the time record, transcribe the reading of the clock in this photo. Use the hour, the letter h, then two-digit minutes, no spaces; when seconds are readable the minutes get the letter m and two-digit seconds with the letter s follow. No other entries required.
12h33
